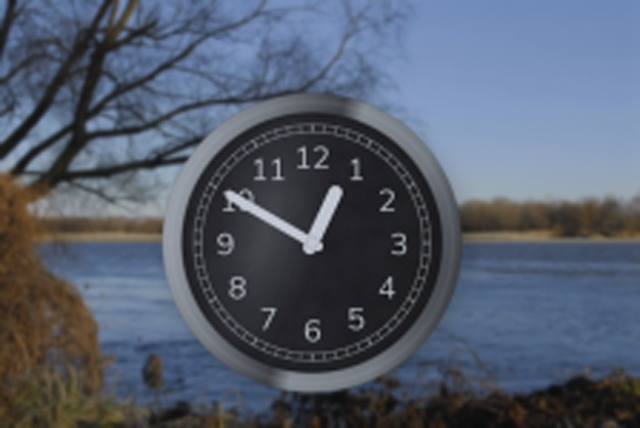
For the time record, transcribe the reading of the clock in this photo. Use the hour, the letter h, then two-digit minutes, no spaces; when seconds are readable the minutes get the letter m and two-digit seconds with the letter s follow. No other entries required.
12h50
